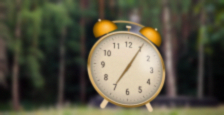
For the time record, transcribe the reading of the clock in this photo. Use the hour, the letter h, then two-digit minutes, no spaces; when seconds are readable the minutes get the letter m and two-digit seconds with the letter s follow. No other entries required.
7h05
